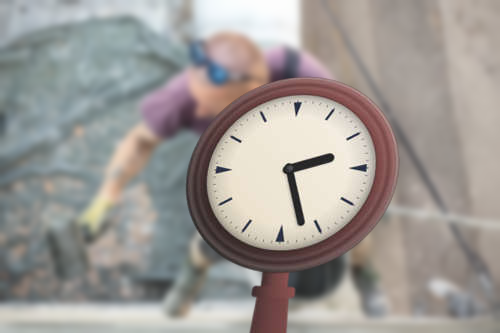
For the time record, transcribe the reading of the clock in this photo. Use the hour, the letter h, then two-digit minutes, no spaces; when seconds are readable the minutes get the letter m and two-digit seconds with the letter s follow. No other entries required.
2h27
